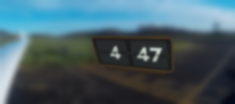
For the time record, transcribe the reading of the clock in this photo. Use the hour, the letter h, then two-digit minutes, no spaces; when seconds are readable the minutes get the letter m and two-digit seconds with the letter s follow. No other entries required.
4h47
